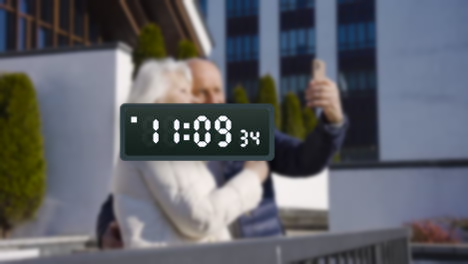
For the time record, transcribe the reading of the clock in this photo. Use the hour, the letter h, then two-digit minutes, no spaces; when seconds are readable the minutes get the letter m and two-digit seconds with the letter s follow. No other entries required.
11h09m34s
